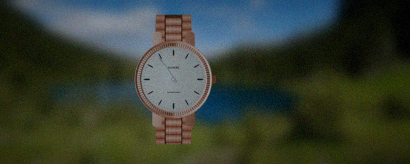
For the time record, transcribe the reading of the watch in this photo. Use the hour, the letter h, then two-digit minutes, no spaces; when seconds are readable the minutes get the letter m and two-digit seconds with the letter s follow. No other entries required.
10h54
